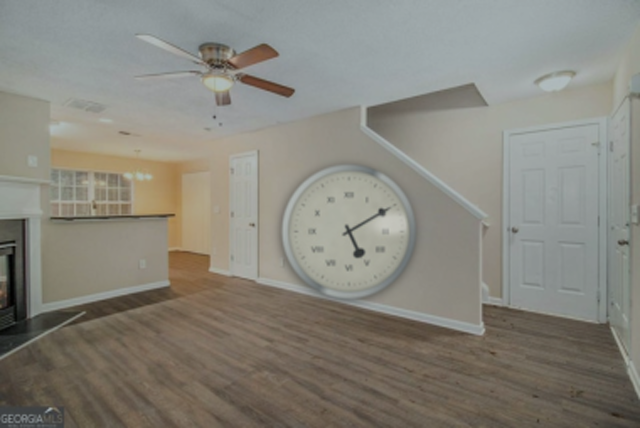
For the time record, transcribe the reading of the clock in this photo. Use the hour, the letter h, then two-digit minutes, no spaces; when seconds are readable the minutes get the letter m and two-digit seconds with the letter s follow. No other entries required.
5h10
